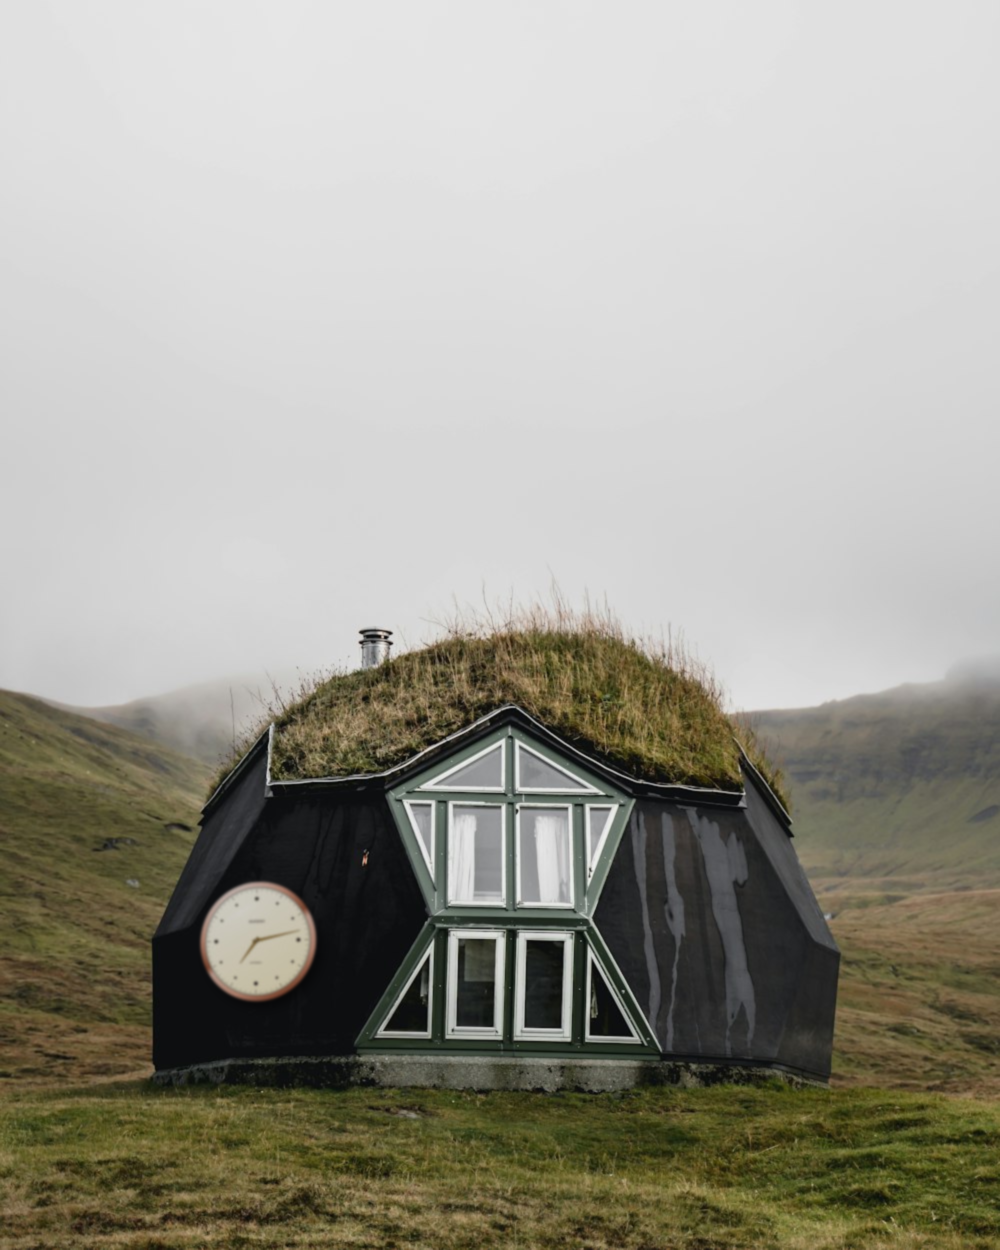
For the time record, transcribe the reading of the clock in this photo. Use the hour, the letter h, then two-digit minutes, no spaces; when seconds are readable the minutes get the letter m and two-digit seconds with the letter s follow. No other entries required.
7h13
